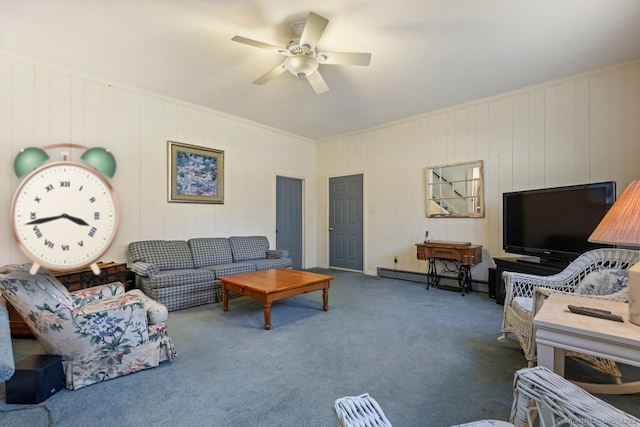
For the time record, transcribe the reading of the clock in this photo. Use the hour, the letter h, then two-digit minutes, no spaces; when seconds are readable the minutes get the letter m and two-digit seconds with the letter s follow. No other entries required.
3h43
